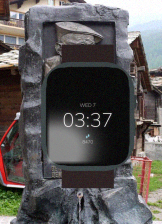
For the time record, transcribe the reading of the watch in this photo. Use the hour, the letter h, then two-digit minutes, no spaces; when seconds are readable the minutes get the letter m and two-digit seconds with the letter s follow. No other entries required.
3h37
